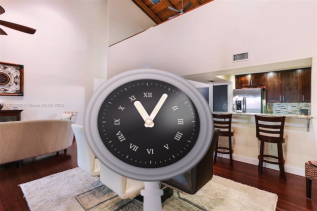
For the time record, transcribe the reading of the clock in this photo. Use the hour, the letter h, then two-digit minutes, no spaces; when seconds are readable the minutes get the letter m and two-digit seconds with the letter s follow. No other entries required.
11h05
